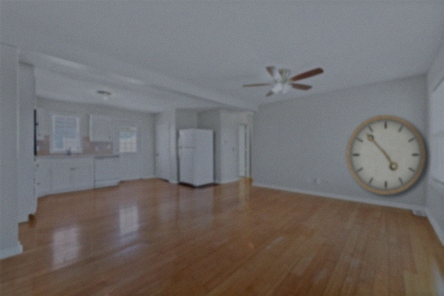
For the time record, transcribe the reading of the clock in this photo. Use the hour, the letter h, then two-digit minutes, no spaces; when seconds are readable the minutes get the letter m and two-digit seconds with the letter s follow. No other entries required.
4h53
